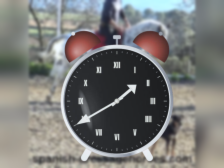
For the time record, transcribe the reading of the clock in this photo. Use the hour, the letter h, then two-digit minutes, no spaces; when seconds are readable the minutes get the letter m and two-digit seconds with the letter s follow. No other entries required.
1h40
